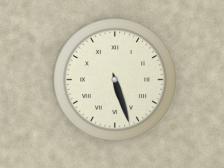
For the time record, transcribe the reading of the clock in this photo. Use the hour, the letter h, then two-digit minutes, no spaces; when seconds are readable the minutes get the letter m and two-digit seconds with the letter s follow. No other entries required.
5h27
